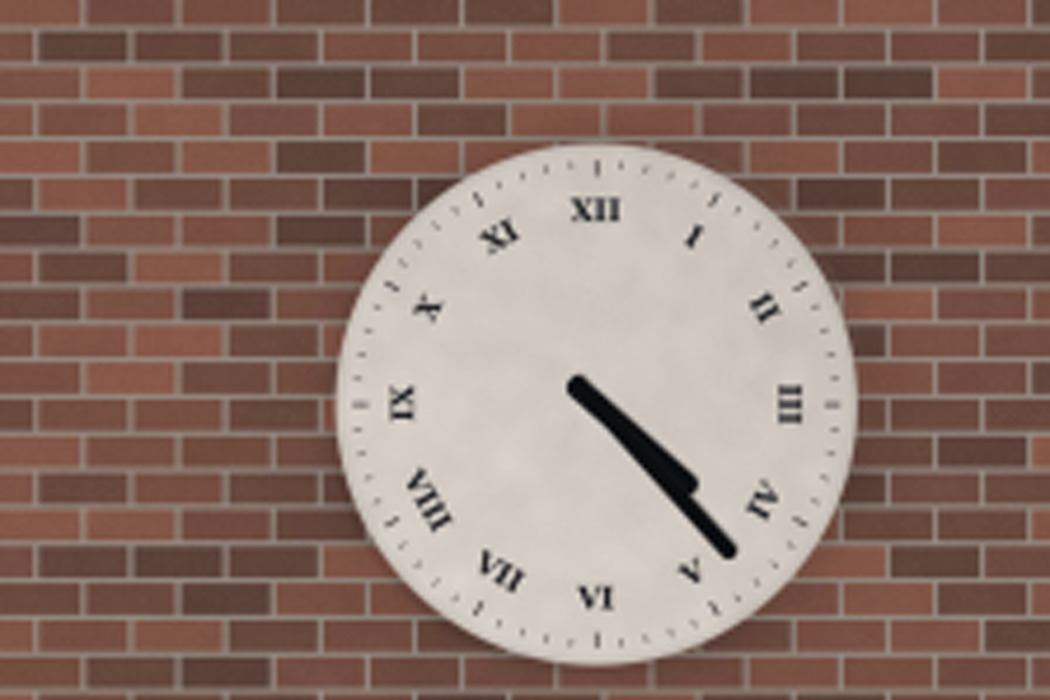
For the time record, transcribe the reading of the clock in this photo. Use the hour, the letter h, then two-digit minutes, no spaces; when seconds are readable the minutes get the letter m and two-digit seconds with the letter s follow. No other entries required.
4h23
